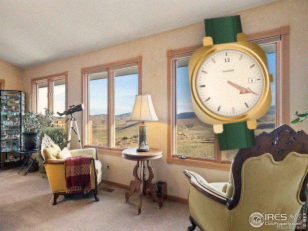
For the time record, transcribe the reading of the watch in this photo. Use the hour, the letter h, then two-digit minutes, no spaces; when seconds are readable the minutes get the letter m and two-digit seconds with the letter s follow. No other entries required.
4h20
